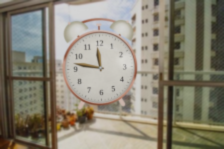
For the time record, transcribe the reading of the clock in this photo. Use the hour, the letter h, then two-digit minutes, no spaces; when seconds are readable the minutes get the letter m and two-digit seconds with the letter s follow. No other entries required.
11h47
